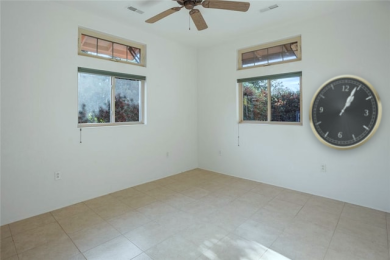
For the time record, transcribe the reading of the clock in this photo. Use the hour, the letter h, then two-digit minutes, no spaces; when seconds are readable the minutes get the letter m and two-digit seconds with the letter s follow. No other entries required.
1h04
